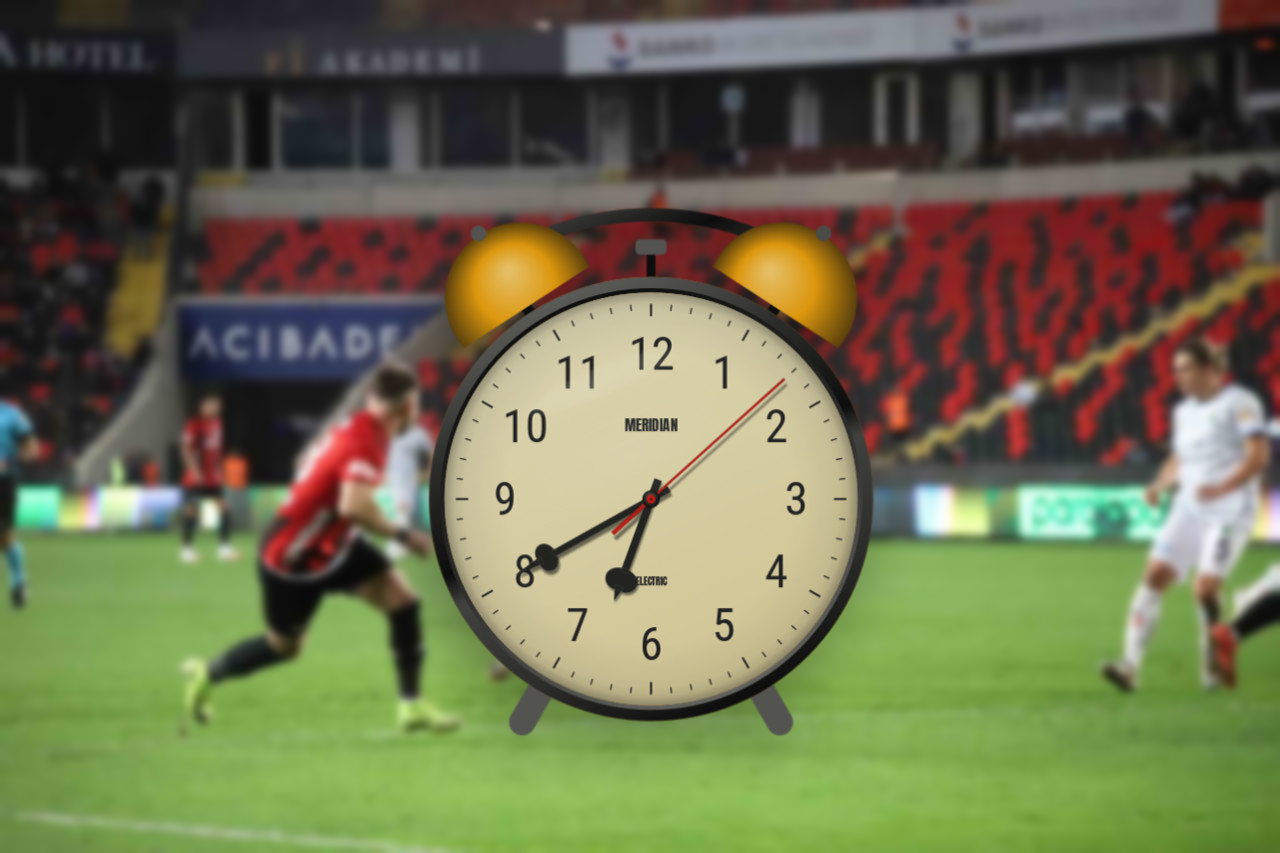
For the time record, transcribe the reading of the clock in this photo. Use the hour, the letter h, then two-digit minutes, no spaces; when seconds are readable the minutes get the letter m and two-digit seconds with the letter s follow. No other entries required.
6h40m08s
